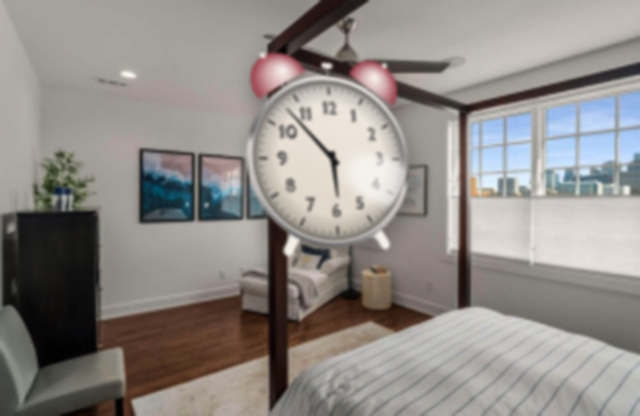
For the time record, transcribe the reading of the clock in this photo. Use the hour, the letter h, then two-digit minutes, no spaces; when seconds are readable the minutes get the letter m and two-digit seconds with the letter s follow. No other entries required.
5h53
